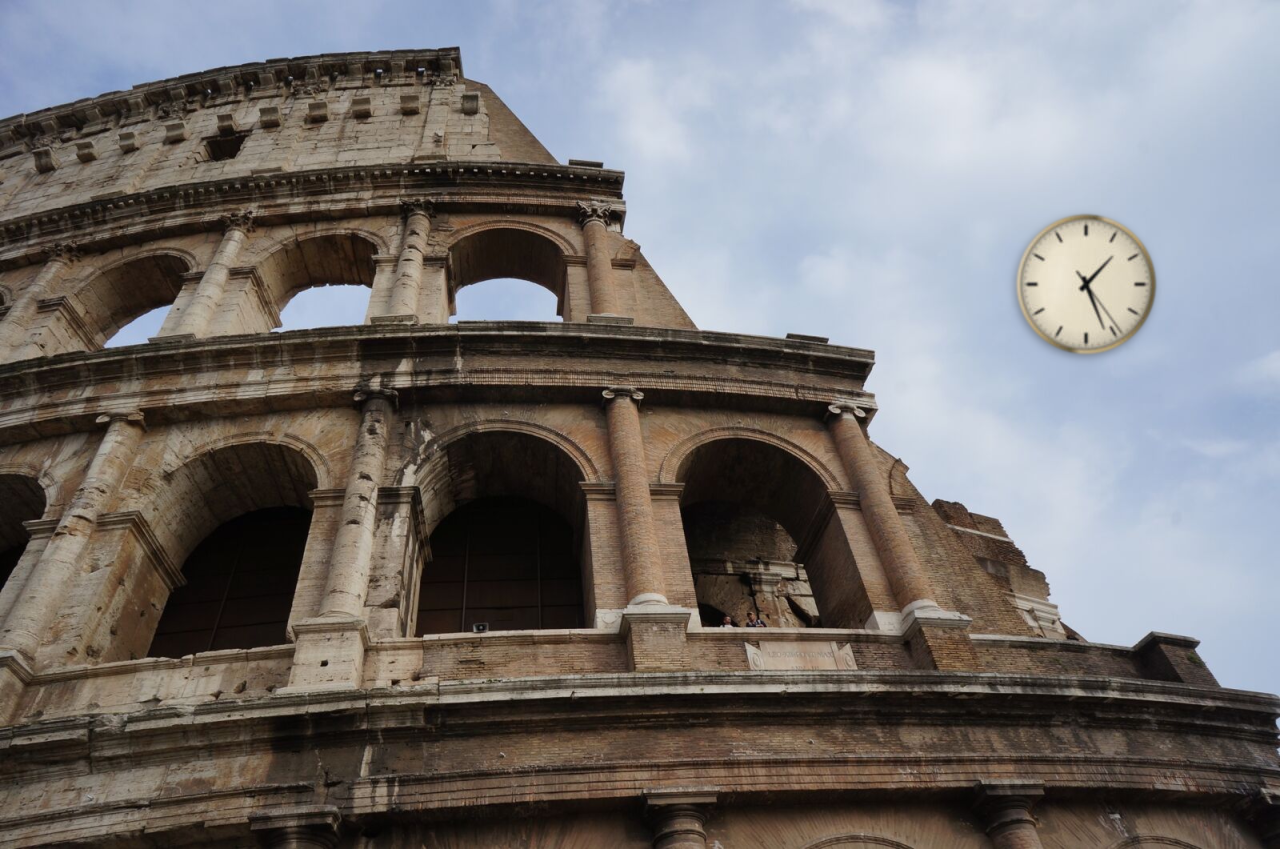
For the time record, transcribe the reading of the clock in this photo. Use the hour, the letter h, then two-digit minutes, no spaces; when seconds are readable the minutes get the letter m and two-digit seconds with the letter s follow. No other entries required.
1h26m24s
